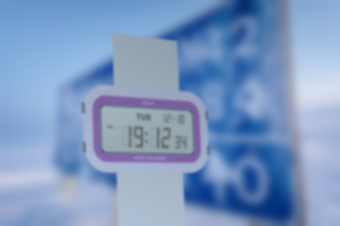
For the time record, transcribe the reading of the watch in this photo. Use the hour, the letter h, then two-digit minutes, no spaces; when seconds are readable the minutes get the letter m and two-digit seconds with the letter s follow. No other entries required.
19h12m34s
